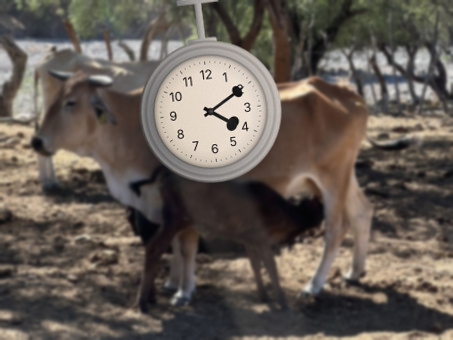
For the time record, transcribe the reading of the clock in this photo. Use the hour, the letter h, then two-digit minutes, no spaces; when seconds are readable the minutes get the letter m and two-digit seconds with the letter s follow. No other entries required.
4h10
